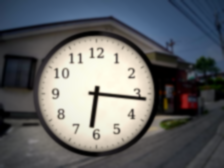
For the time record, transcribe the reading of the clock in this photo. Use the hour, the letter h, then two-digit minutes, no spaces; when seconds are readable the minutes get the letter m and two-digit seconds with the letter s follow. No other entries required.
6h16
